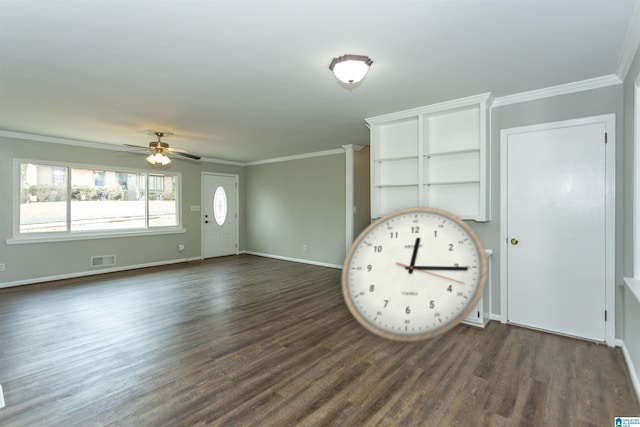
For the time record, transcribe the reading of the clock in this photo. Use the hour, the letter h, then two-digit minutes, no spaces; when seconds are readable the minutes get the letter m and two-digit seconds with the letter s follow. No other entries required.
12h15m18s
